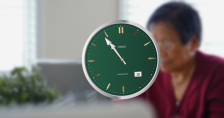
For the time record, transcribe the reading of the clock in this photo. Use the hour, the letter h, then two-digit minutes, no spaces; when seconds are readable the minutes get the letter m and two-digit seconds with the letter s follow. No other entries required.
10h54
